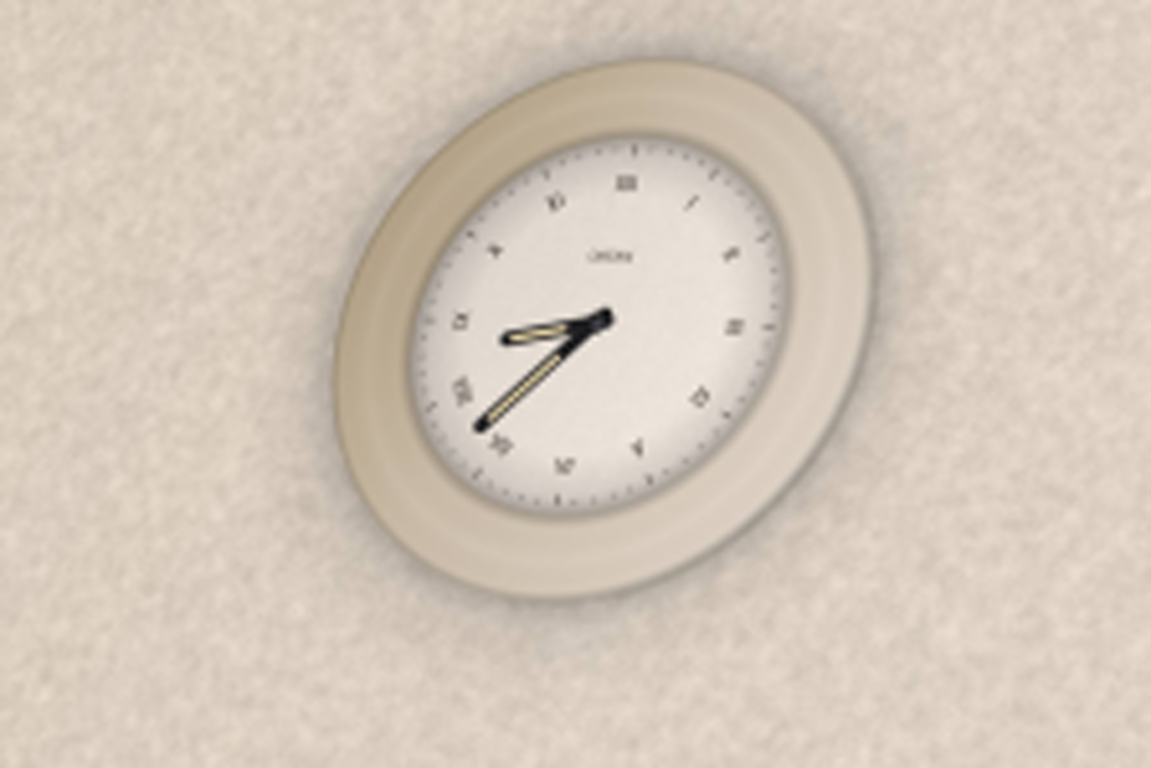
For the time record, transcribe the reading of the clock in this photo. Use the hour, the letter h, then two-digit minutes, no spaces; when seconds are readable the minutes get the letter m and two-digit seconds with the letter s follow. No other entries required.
8h37
